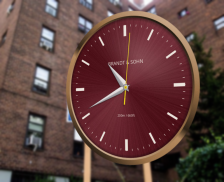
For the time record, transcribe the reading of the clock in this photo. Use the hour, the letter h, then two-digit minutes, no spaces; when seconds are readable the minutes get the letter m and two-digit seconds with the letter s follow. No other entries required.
10h41m01s
